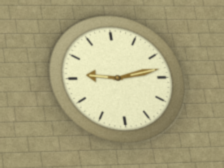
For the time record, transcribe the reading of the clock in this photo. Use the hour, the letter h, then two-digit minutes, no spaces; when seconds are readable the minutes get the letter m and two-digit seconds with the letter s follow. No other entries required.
9h13
